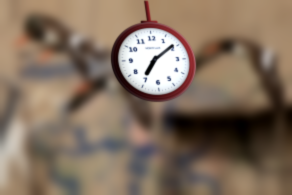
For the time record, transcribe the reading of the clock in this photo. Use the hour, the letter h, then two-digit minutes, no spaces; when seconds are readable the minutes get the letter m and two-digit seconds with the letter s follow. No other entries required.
7h09
